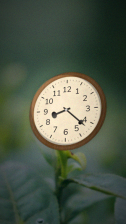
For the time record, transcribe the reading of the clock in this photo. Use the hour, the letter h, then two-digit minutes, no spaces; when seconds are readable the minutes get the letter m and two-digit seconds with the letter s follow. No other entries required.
8h22
